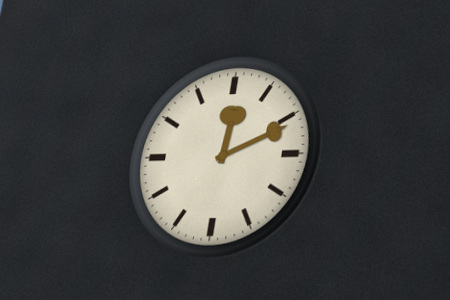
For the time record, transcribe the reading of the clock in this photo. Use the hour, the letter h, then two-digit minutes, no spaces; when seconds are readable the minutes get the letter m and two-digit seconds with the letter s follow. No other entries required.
12h11
